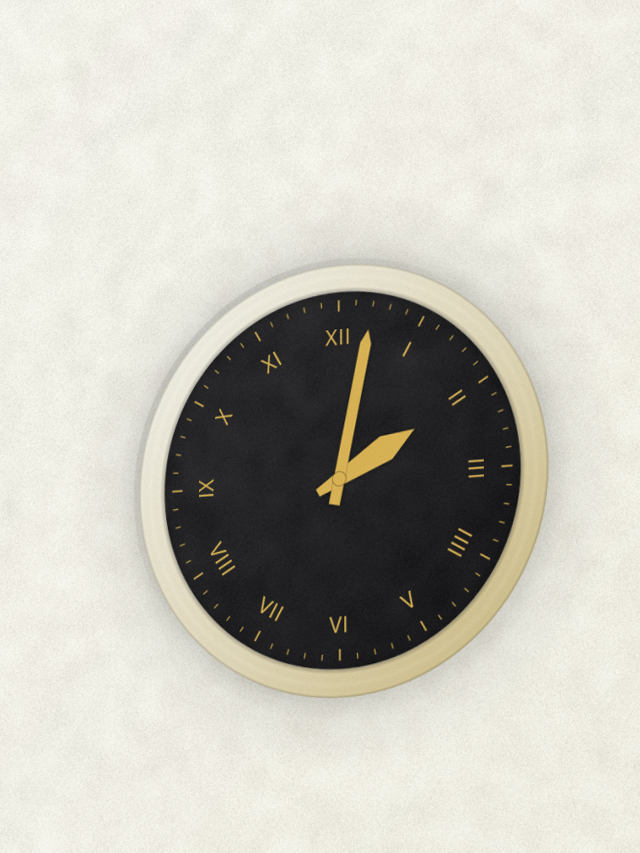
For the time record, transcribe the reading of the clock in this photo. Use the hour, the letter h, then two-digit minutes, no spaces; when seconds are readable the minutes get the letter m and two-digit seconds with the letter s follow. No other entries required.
2h02
